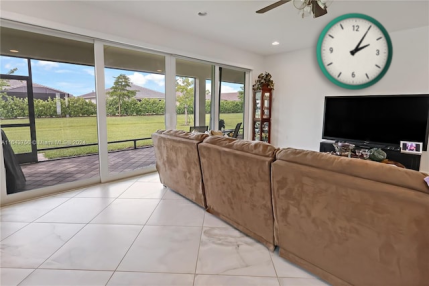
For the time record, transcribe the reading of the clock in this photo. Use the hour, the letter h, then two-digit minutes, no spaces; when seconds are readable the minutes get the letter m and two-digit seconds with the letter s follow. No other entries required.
2h05
